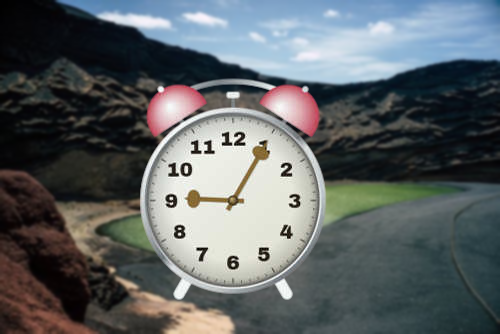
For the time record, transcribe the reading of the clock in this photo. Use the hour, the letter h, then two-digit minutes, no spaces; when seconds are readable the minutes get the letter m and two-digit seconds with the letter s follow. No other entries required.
9h05
